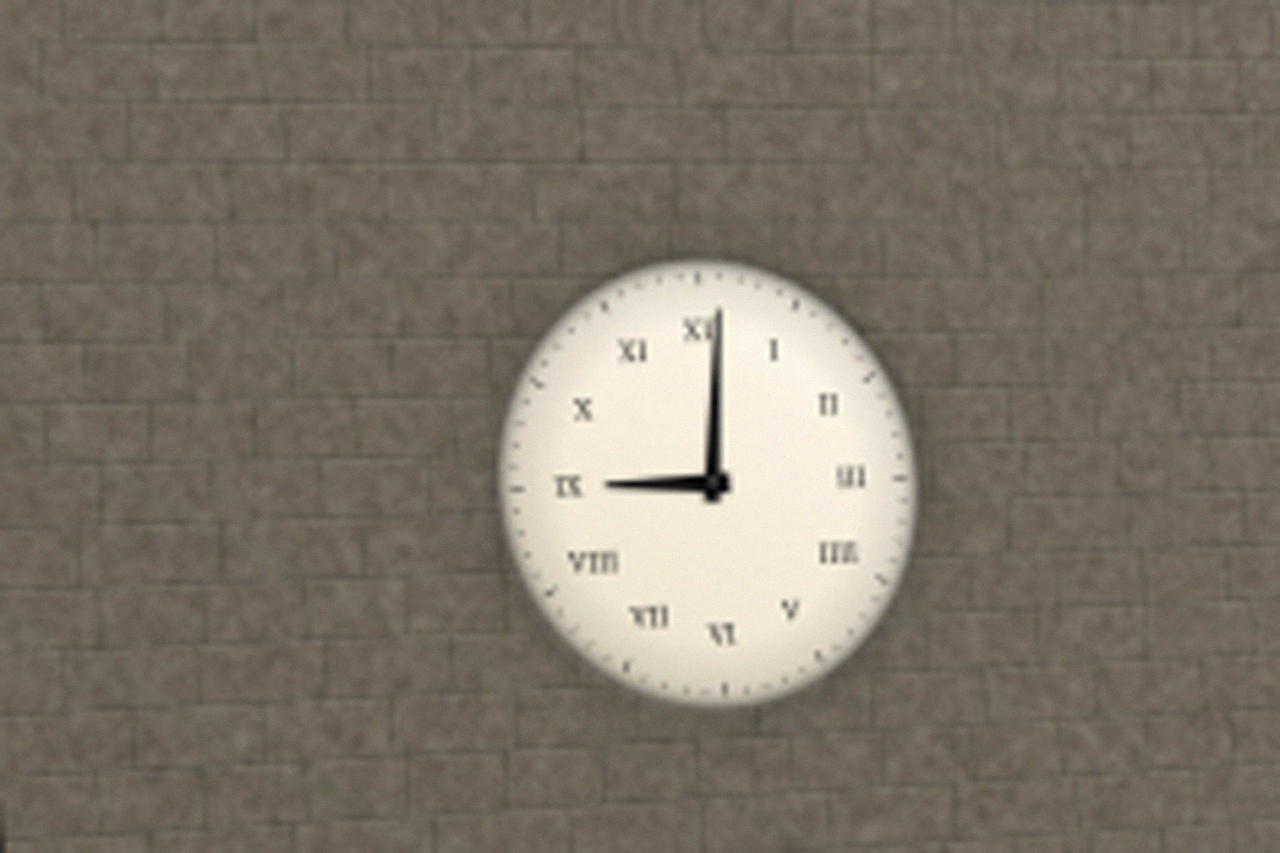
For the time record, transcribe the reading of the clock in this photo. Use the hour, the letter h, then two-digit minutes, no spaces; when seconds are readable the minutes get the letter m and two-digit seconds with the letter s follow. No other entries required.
9h01
